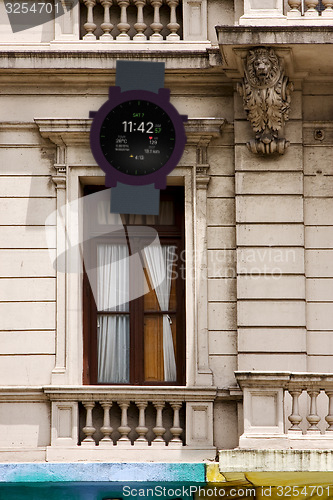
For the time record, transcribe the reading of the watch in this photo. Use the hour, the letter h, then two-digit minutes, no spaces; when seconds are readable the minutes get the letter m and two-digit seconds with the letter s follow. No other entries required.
11h42
